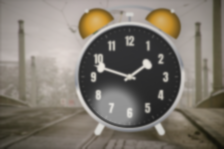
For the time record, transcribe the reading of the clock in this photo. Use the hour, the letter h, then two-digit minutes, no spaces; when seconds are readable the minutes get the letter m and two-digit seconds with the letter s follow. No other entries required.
1h48
